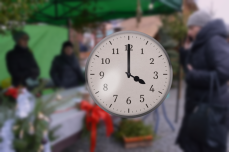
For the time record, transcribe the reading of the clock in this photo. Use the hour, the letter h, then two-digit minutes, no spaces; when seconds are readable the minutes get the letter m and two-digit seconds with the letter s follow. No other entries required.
4h00
